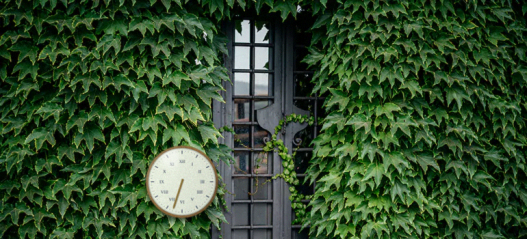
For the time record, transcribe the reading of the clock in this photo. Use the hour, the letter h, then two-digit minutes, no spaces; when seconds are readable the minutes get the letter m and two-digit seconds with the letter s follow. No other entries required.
6h33
